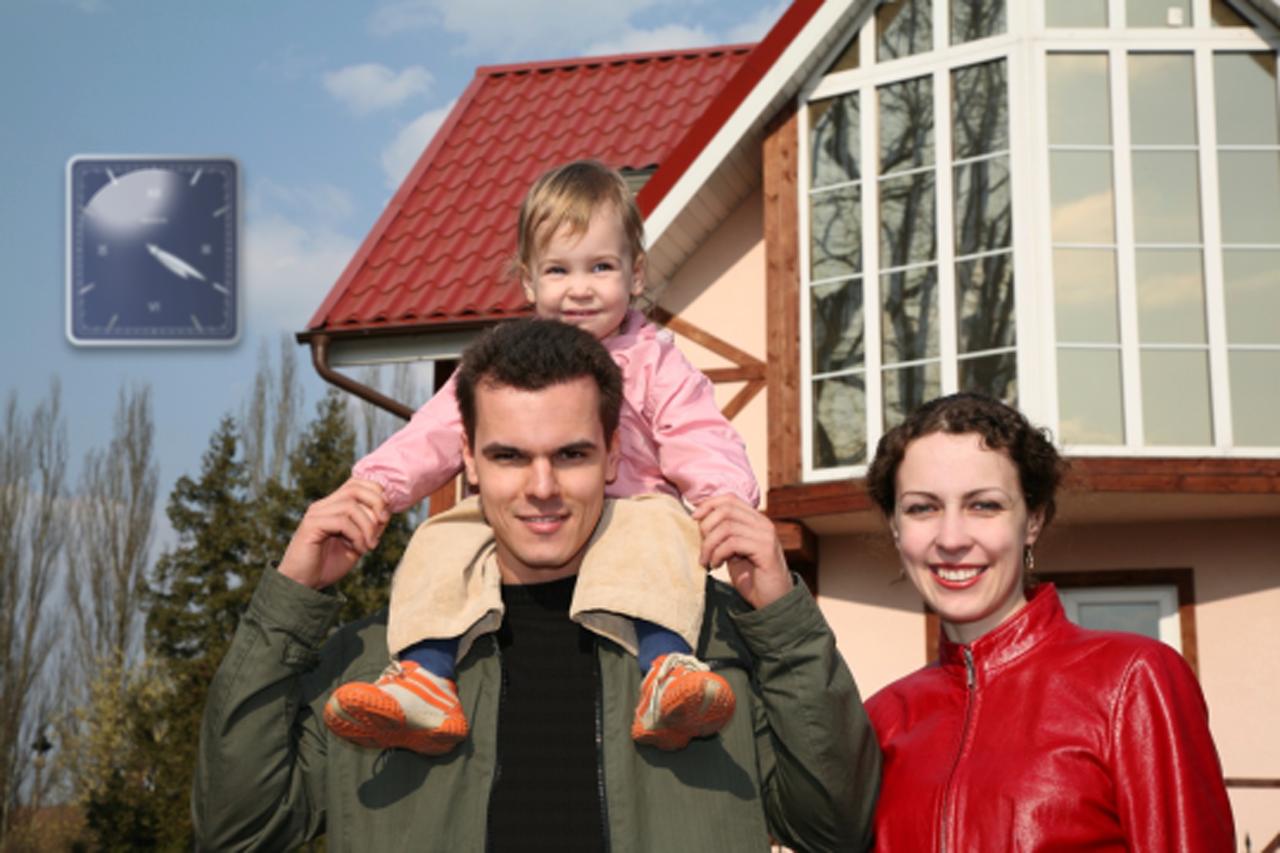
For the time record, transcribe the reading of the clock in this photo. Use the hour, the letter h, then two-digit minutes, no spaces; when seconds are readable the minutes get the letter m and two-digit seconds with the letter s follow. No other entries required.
4h20
